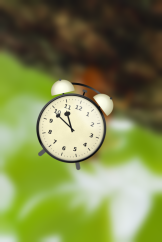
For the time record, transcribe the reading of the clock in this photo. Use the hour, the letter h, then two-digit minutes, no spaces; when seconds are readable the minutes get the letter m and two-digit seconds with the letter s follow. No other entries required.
10h49
